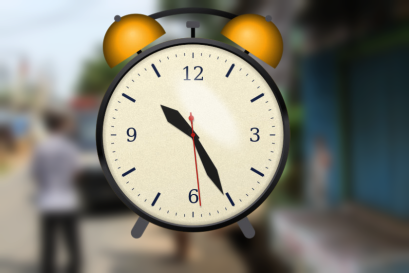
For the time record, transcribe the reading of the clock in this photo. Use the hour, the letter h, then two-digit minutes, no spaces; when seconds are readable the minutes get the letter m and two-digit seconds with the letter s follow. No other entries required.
10h25m29s
